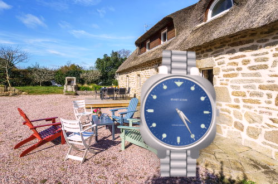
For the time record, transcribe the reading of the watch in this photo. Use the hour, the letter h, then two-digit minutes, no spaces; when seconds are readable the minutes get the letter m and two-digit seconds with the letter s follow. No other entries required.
4h25
